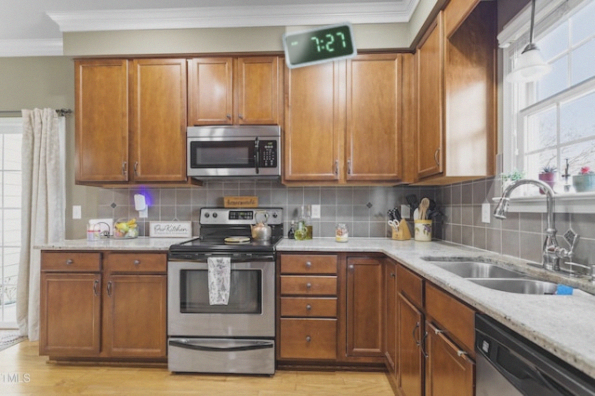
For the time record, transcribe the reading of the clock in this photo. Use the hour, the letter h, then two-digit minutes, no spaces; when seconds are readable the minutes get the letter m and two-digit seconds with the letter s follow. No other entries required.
7h27
